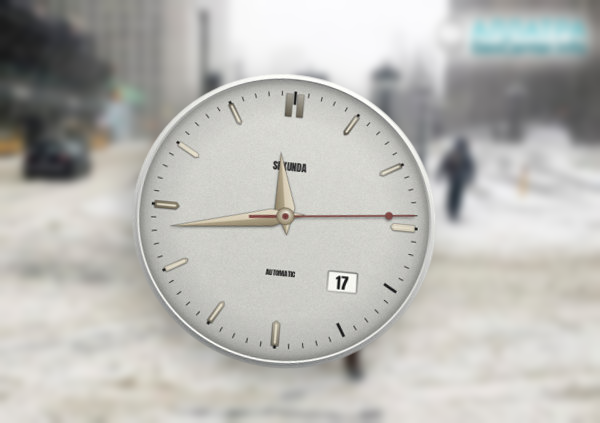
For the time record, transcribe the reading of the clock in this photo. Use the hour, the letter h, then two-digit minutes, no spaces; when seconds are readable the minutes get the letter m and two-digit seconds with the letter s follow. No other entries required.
11h43m14s
